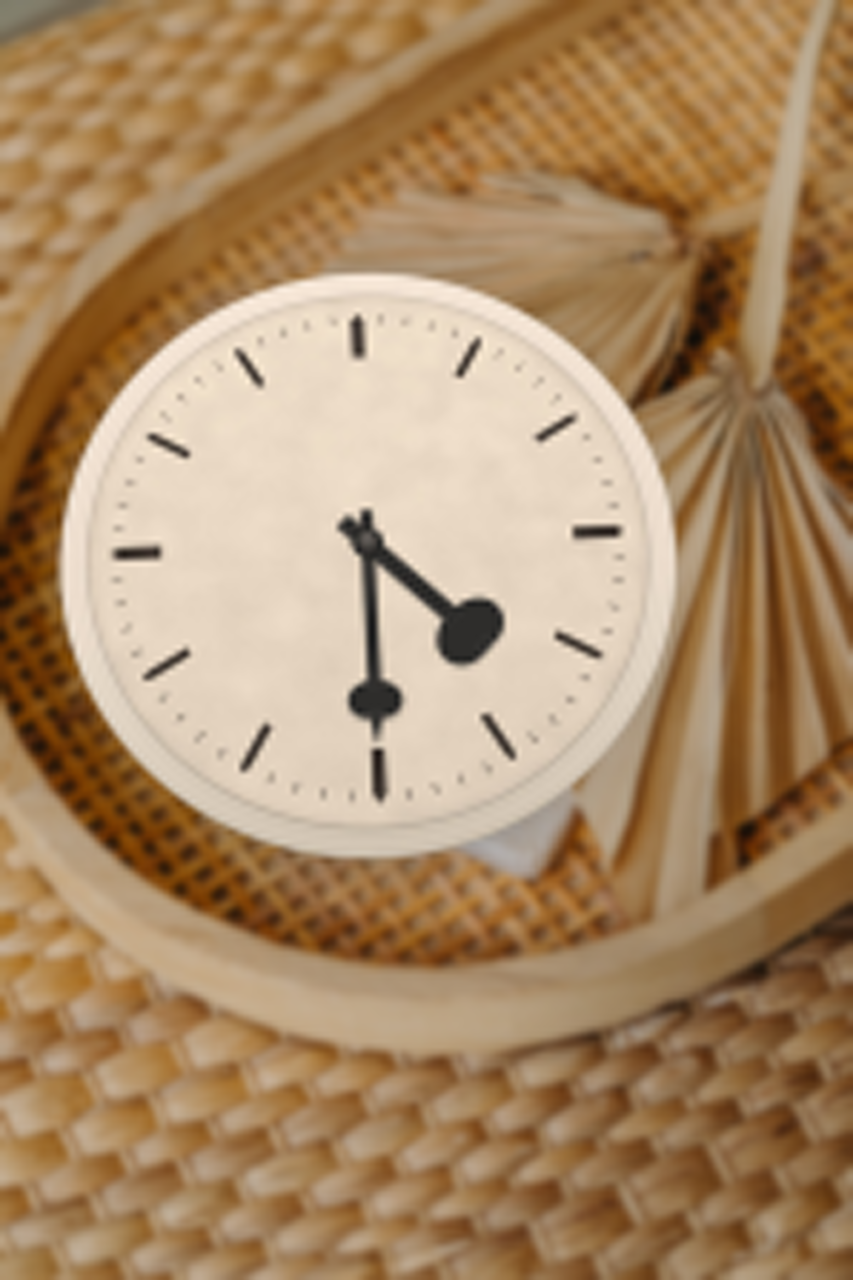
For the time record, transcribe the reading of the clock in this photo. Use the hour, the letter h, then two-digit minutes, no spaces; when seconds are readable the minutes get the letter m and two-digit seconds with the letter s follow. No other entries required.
4h30
